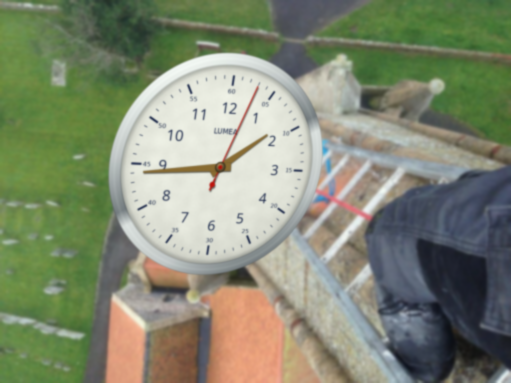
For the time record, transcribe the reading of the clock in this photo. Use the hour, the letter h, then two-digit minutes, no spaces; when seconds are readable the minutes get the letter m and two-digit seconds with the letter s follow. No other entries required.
1h44m03s
